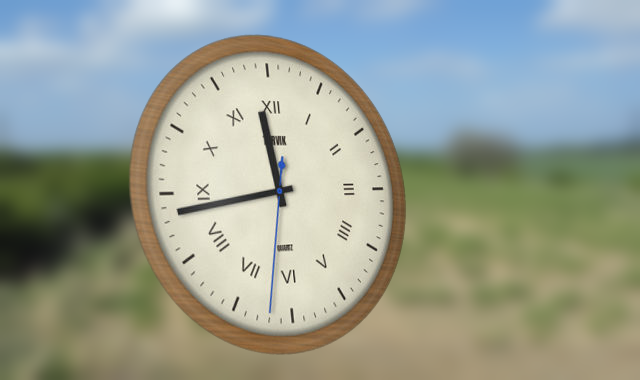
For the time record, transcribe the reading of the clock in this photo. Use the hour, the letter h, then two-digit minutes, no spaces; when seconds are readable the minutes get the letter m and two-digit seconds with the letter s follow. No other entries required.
11h43m32s
